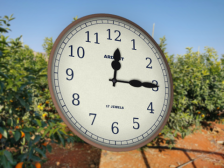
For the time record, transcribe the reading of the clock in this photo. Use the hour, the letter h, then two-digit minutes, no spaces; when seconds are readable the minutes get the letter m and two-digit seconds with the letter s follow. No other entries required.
12h15
